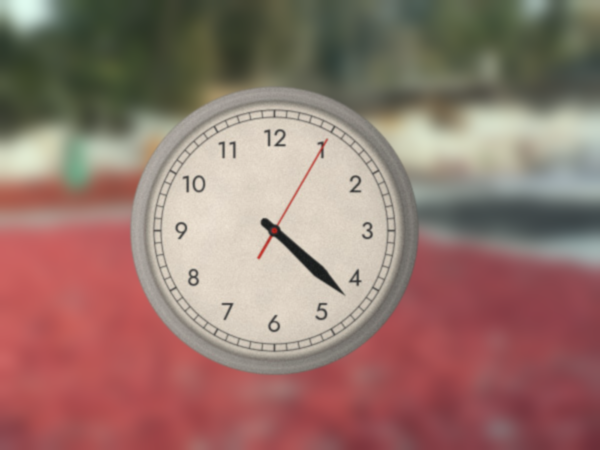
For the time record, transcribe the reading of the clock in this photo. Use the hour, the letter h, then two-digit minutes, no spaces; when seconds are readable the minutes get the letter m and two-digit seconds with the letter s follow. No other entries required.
4h22m05s
